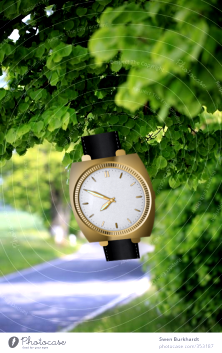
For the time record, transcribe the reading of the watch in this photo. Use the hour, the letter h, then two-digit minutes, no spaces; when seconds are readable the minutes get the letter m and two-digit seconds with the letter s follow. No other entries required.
7h50
